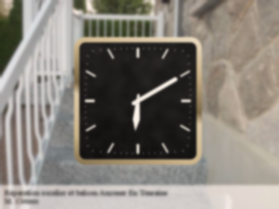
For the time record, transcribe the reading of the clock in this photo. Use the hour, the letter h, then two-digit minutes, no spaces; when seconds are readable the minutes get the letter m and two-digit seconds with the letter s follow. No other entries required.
6h10
